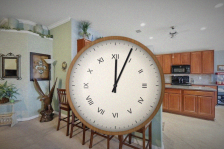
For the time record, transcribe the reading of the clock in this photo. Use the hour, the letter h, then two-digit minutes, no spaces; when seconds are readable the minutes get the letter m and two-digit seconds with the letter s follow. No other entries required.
12h04
